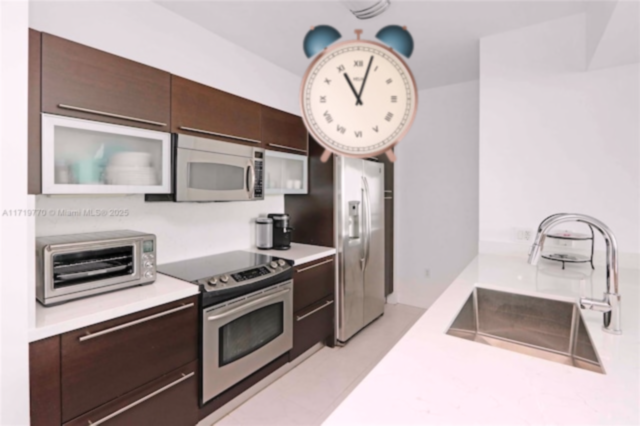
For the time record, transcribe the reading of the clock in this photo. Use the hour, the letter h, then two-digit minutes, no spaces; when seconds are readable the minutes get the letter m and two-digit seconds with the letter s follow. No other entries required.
11h03
